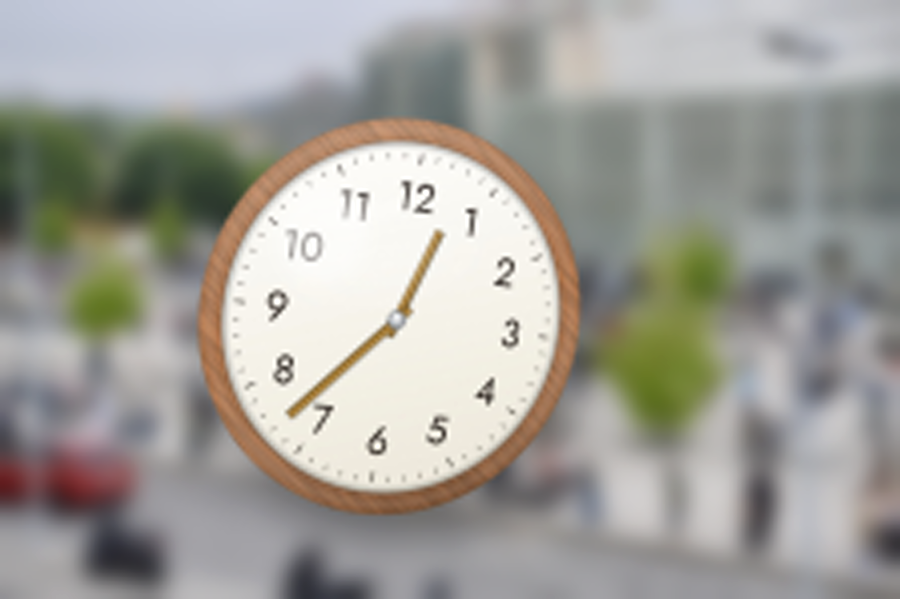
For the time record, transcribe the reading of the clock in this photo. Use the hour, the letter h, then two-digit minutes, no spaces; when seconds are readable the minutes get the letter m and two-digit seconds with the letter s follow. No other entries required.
12h37
